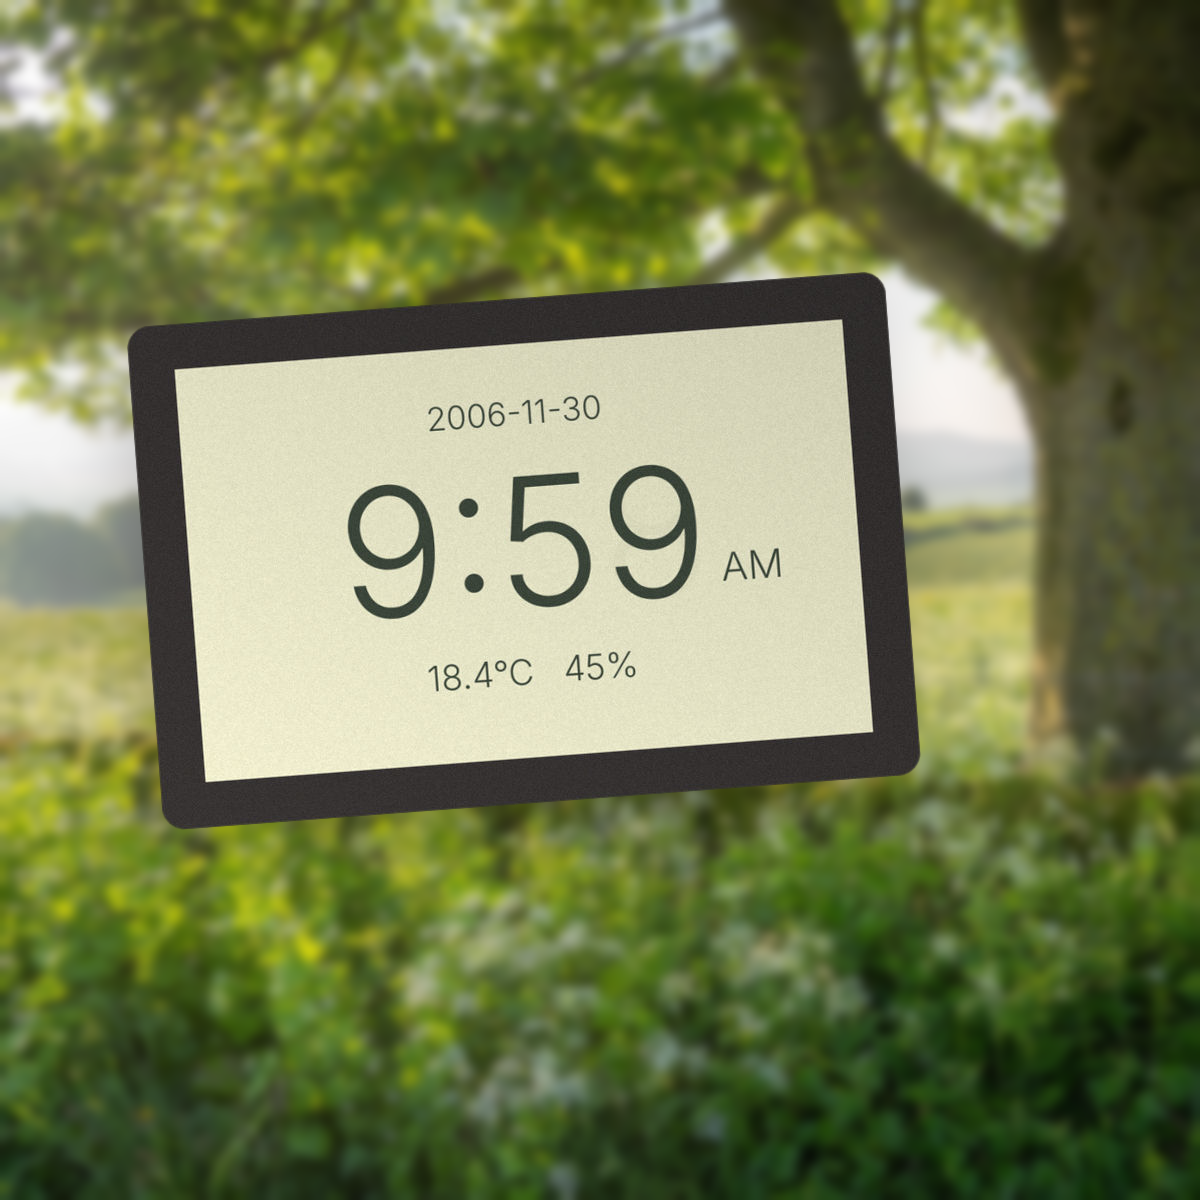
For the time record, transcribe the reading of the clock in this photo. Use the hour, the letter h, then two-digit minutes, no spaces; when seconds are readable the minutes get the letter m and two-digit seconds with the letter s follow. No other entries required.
9h59
